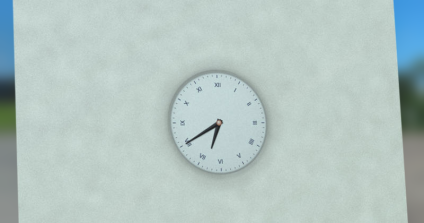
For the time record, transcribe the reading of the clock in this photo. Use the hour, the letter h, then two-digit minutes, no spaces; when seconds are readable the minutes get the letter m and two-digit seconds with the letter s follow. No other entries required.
6h40
